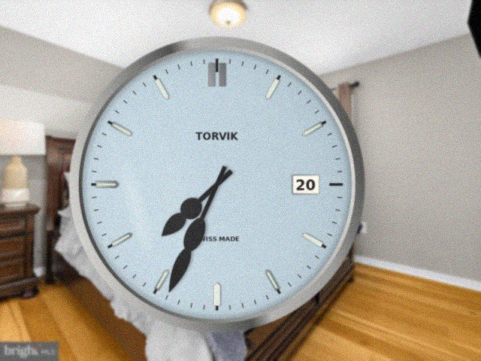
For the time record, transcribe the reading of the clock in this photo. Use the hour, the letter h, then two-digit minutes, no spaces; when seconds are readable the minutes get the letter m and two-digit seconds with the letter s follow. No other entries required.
7h34
